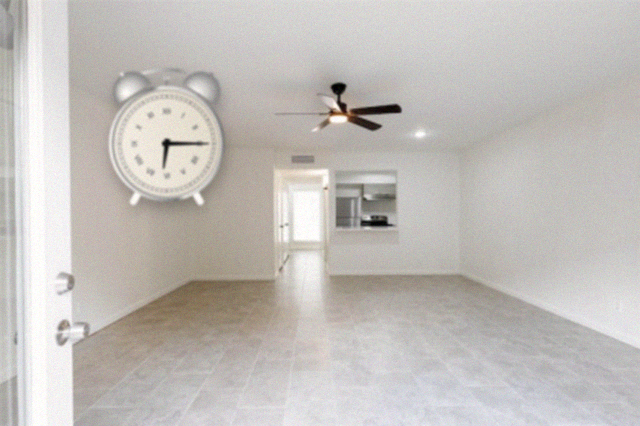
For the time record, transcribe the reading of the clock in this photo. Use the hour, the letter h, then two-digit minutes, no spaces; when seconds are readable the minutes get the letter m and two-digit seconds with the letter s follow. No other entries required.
6h15
